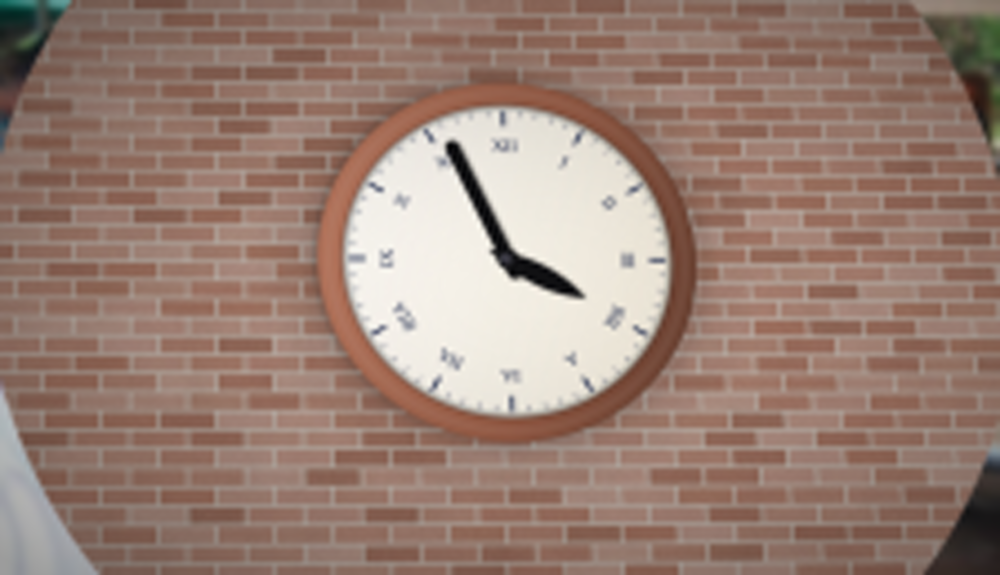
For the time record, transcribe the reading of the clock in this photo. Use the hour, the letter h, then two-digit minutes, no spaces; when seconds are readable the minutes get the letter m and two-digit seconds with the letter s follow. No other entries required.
3h56
